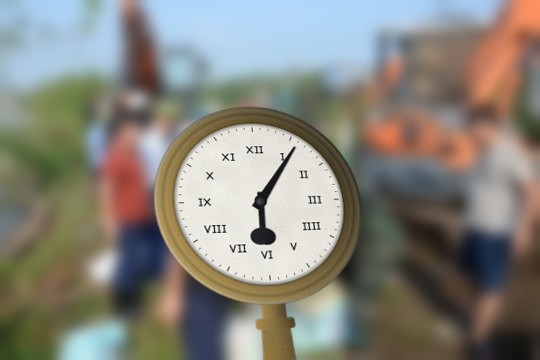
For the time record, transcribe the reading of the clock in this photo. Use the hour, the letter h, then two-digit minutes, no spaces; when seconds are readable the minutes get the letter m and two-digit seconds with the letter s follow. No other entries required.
6h06
